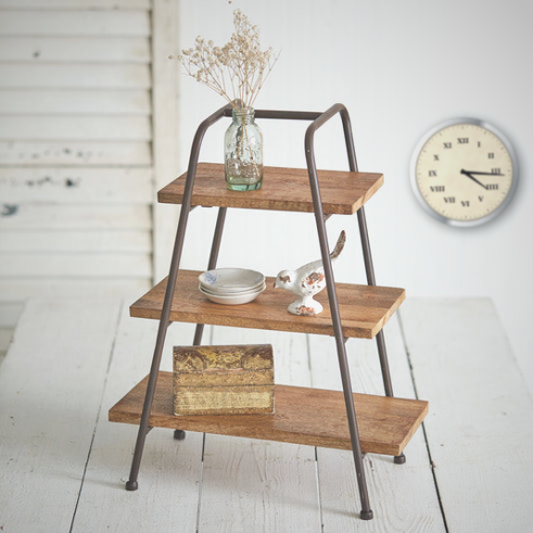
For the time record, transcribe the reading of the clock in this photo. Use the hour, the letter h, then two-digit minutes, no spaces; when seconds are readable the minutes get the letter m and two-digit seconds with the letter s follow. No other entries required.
4h16
